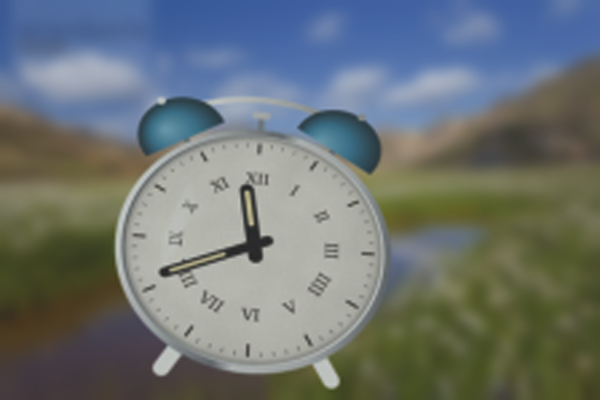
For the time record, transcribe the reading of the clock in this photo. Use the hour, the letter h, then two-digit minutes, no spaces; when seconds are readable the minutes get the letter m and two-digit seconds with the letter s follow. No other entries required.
11h41
